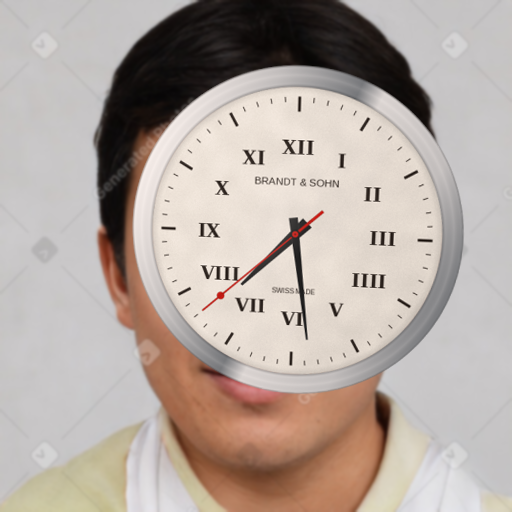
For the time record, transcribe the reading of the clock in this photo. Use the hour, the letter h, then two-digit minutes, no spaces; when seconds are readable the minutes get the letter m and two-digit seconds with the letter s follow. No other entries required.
7h28m38s
